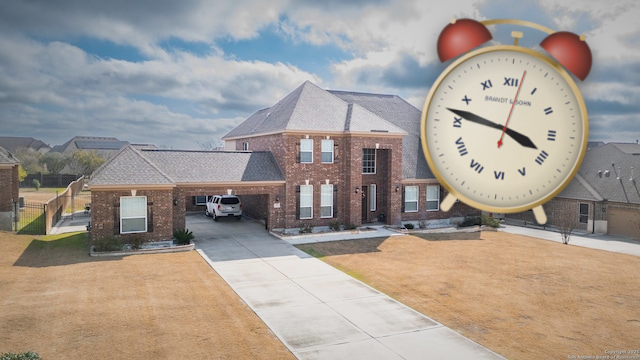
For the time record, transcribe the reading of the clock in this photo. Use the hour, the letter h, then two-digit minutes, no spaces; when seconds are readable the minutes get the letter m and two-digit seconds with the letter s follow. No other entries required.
3h47m02s
